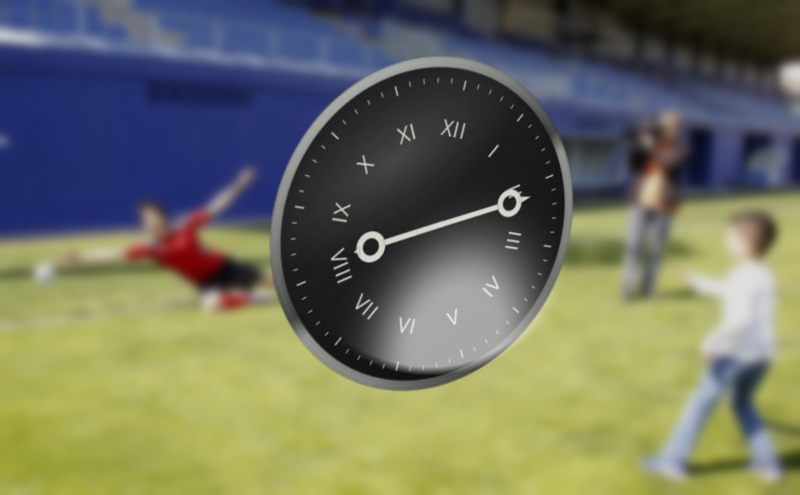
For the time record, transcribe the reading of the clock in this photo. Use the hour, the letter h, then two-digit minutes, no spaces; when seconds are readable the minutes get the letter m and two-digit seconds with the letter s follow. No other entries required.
8h11
